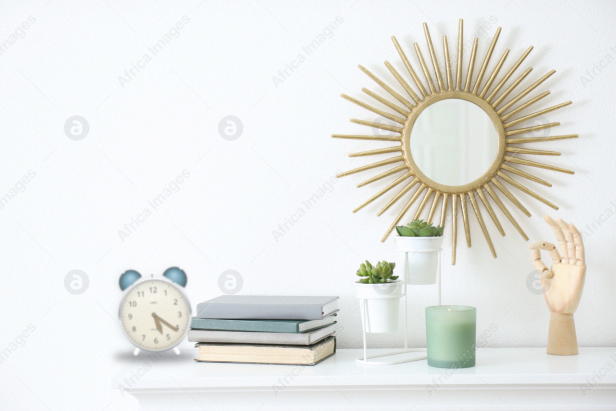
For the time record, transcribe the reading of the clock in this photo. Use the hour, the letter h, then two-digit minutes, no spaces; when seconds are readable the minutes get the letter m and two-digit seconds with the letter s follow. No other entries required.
5h21
